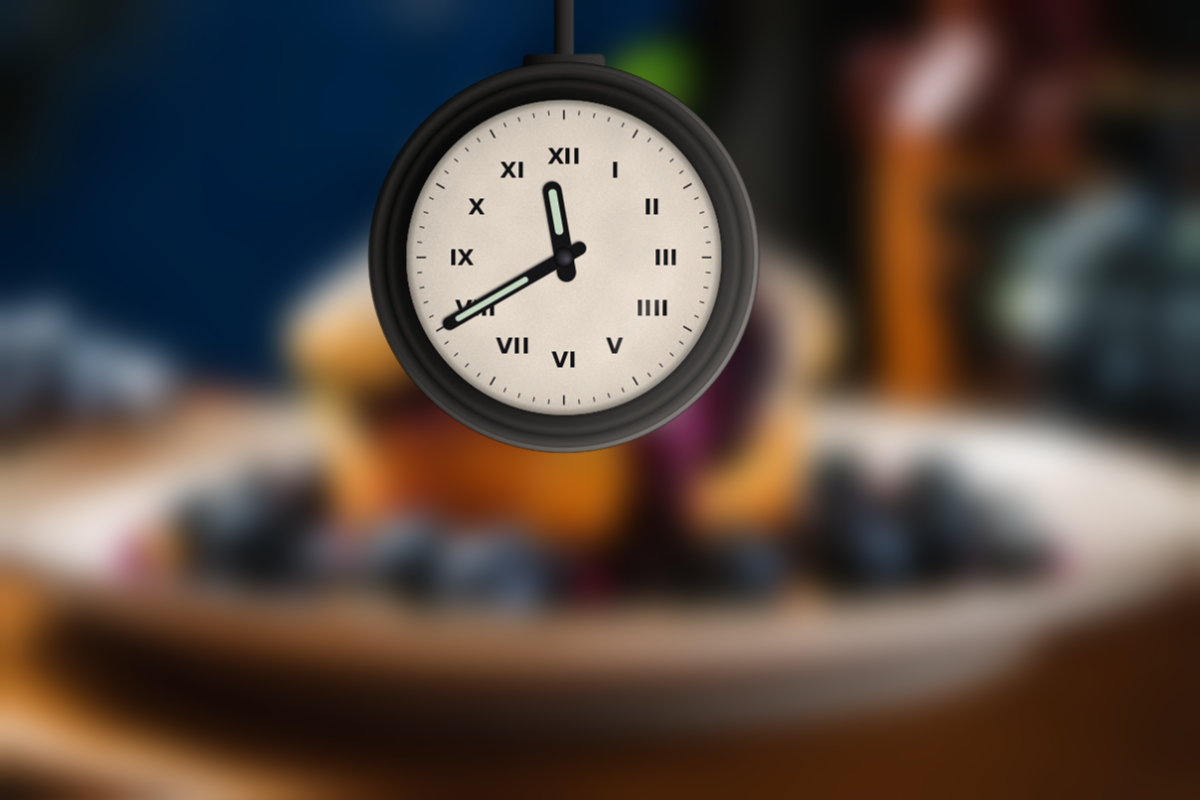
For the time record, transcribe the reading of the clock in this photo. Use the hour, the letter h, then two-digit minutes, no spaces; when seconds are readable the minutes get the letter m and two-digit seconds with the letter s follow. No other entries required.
11h40
